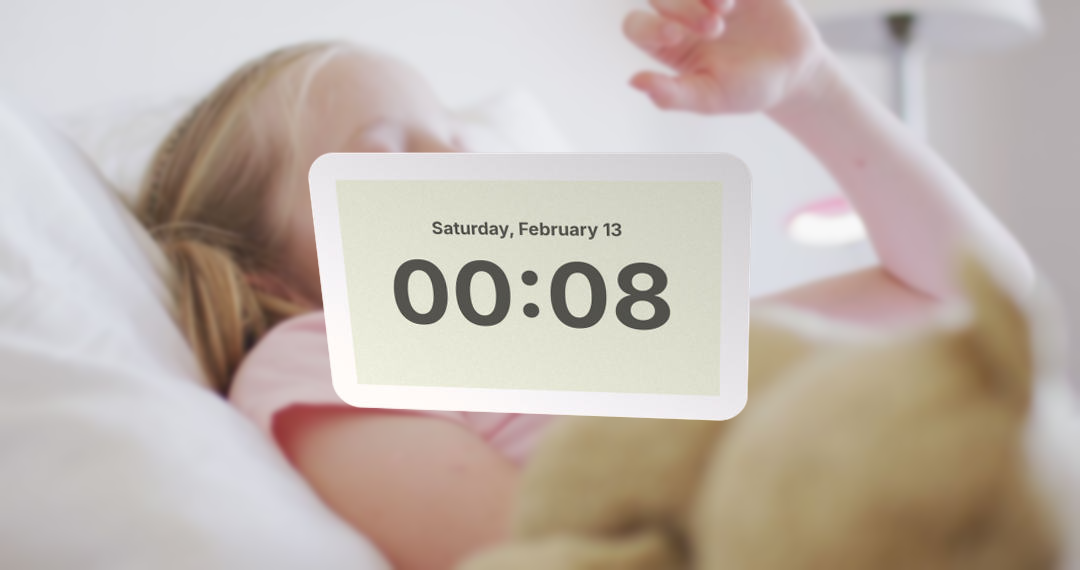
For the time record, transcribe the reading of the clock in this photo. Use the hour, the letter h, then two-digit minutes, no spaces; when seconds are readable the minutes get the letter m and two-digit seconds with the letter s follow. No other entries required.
0h08
